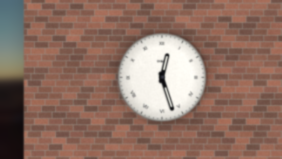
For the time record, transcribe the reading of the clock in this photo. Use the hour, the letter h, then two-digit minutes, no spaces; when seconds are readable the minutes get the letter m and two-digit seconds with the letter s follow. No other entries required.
12h27
